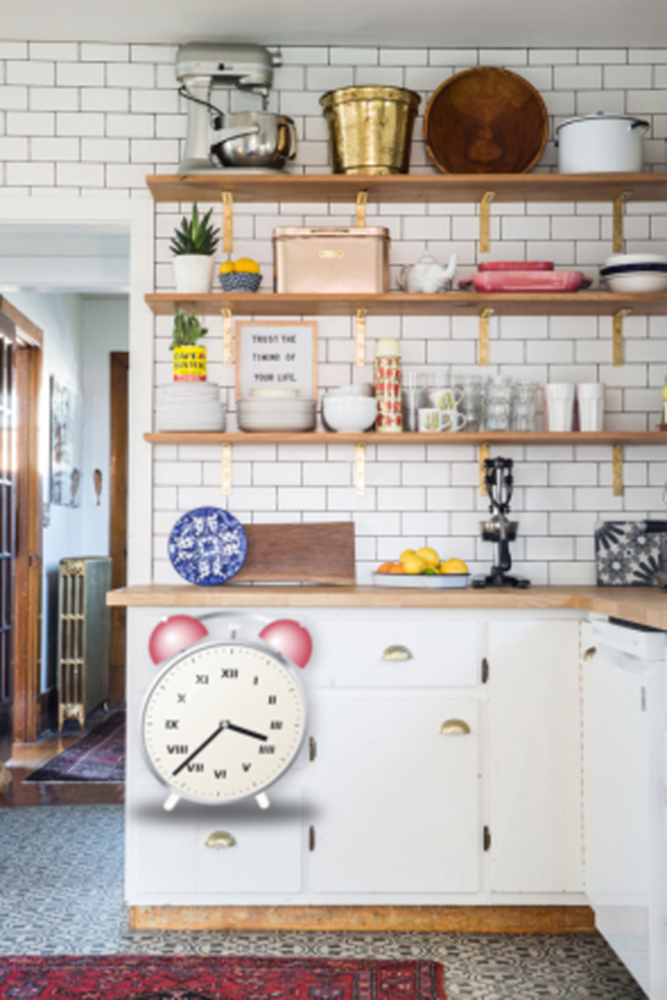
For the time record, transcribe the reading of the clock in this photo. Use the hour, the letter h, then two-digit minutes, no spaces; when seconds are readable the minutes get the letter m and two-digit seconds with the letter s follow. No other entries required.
3h37
